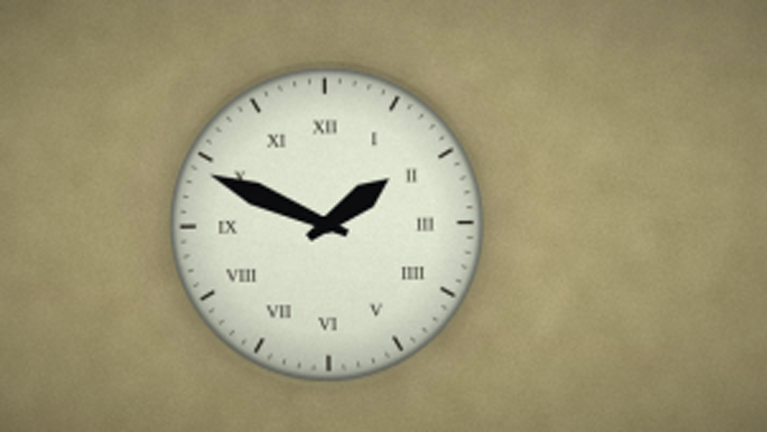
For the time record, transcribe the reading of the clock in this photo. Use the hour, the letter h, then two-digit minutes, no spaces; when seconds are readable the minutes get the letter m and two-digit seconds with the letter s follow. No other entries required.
1h49
